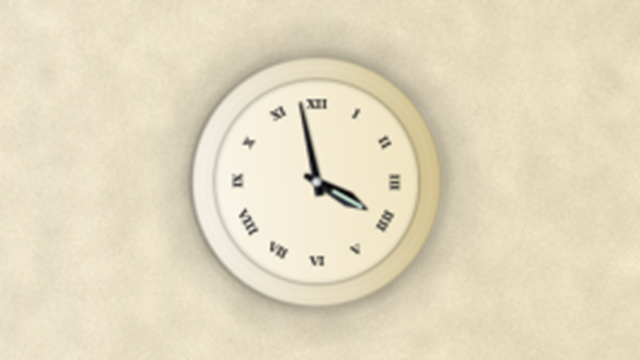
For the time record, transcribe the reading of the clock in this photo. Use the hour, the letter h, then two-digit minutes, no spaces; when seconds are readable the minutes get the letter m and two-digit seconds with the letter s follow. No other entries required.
3h58
